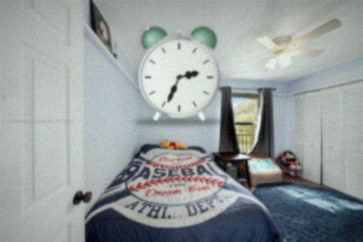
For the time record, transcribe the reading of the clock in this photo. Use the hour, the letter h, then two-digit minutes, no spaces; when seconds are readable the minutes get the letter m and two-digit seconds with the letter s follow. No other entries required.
2h34
